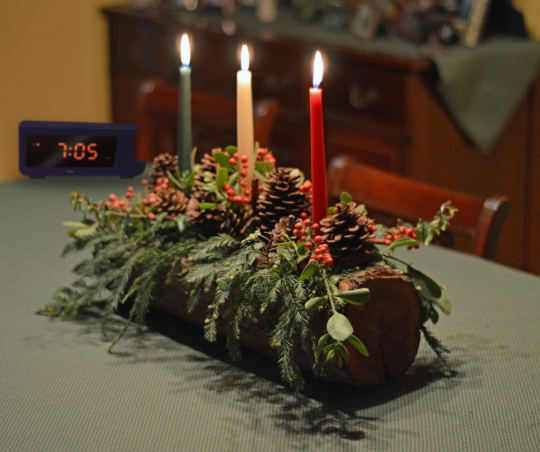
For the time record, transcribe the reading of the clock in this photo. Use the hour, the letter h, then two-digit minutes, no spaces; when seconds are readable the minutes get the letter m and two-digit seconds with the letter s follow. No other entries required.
7h05
